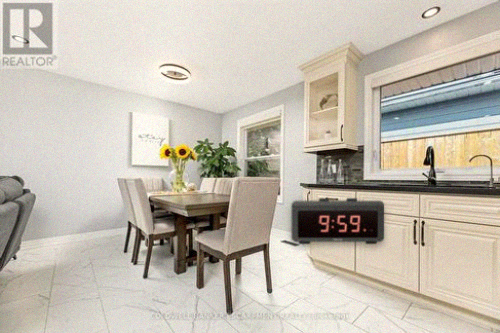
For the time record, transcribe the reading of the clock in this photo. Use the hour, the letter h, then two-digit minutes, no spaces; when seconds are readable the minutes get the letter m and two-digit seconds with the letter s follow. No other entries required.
9h59
